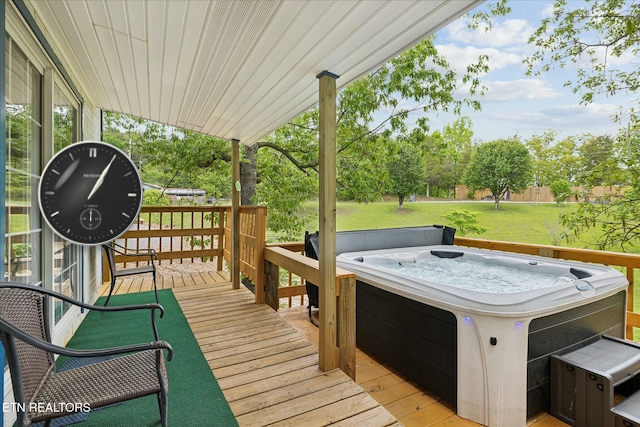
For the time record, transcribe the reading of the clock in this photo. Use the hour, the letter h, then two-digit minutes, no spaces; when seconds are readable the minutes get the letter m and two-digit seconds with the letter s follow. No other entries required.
1h05
